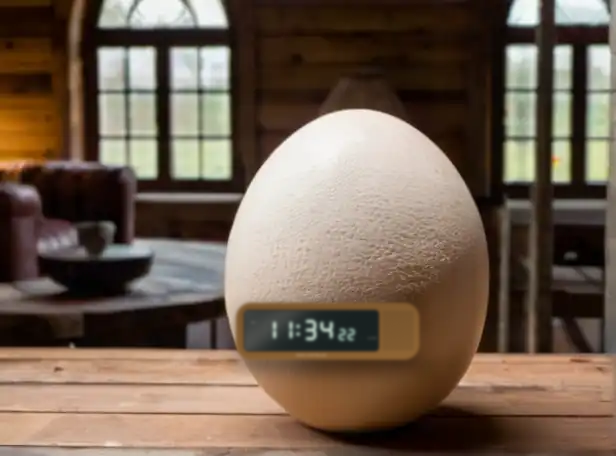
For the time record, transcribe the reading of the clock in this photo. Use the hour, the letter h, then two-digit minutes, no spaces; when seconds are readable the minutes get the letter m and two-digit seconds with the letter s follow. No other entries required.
11h34
